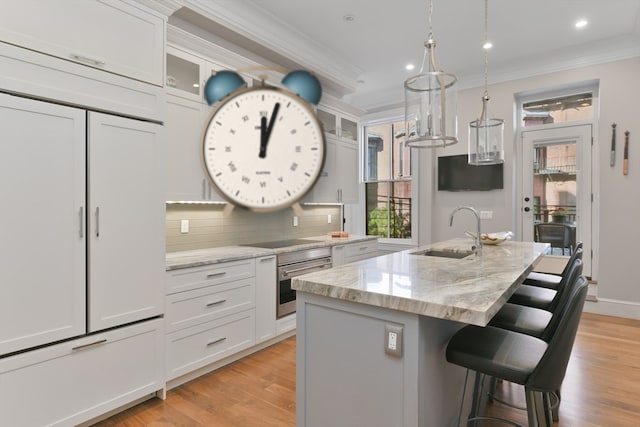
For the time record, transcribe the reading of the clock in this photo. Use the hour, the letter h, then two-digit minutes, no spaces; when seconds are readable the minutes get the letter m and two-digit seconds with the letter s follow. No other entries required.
12h03
